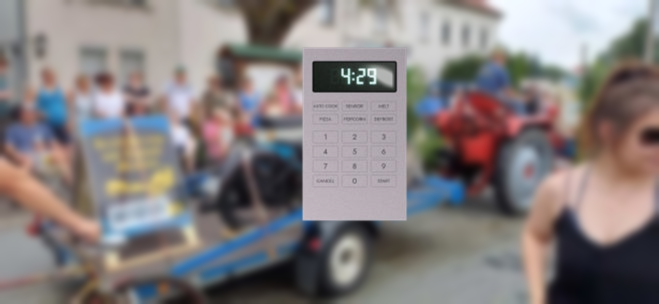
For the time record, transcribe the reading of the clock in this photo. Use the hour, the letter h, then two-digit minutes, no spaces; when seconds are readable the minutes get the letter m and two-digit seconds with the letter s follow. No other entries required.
4h29
